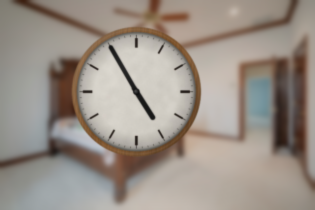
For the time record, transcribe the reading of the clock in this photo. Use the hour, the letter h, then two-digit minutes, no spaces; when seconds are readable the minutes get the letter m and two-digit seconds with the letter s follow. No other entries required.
4h55
